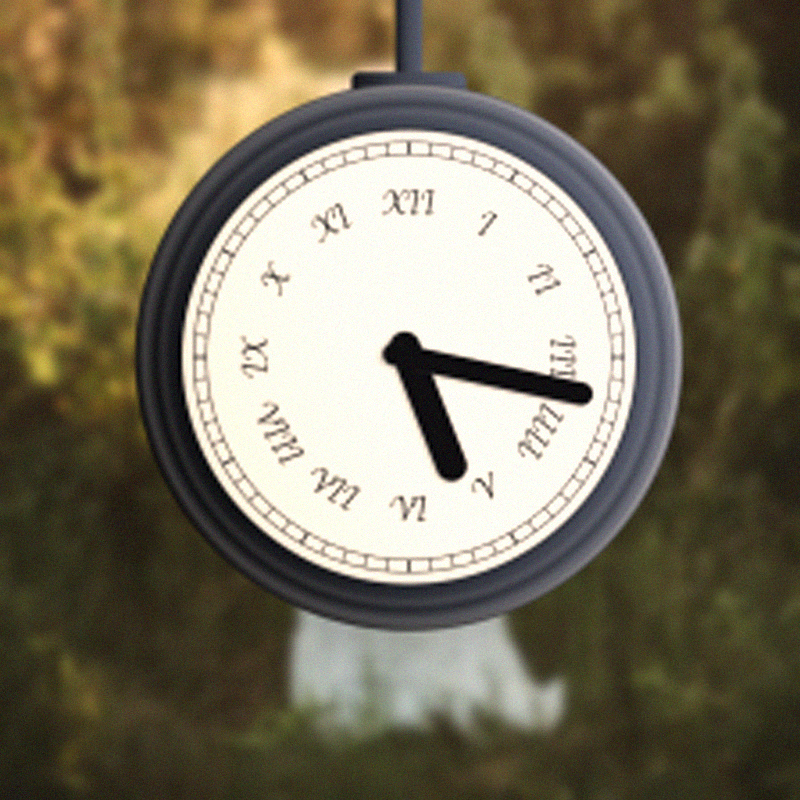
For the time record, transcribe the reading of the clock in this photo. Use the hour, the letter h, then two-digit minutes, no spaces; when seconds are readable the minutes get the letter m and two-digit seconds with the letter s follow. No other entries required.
5h17
